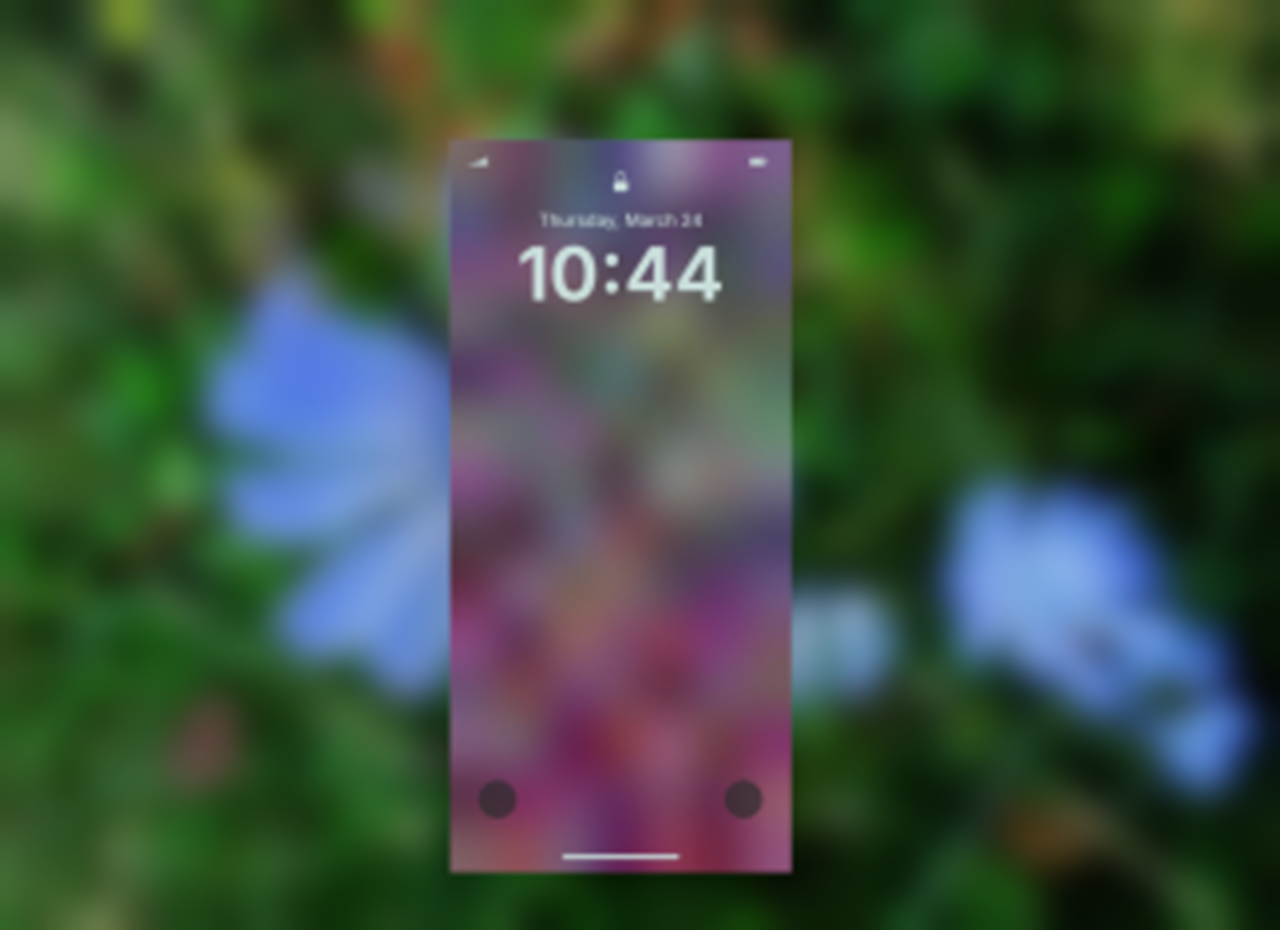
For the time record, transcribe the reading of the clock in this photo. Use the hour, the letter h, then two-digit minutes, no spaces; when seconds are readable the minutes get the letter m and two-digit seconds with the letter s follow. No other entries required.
10h44
